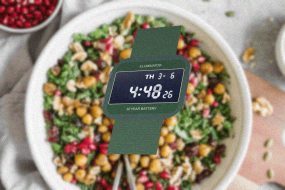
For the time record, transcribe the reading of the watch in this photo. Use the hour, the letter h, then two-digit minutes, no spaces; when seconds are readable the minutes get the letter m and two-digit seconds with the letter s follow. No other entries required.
4h48m26s
